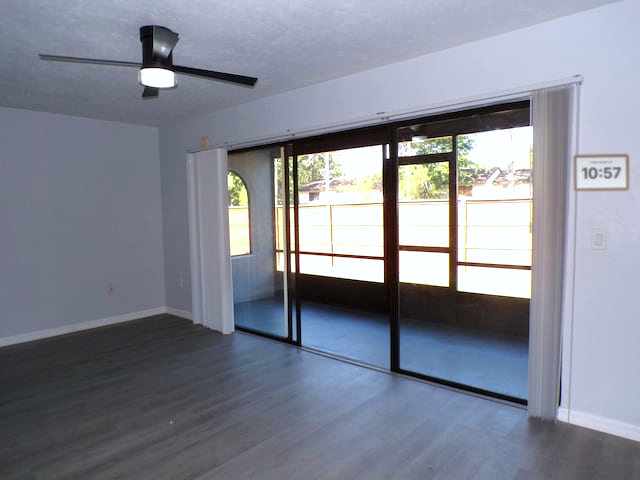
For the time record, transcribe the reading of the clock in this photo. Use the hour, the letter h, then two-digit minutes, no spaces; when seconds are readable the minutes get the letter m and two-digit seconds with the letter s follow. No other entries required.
10h57
